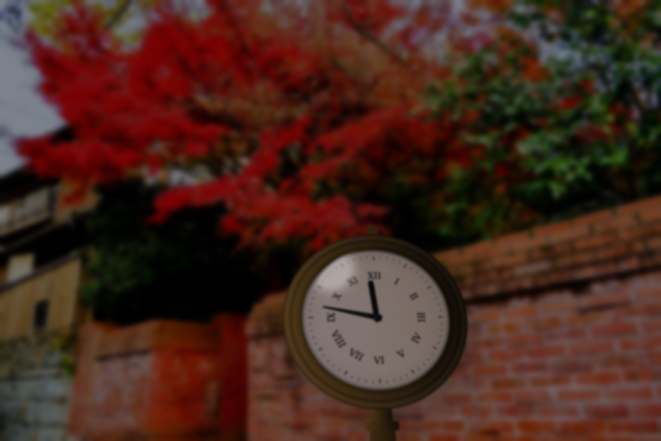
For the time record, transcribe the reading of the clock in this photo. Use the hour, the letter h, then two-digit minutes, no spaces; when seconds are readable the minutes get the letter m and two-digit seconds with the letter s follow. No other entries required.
11h47
